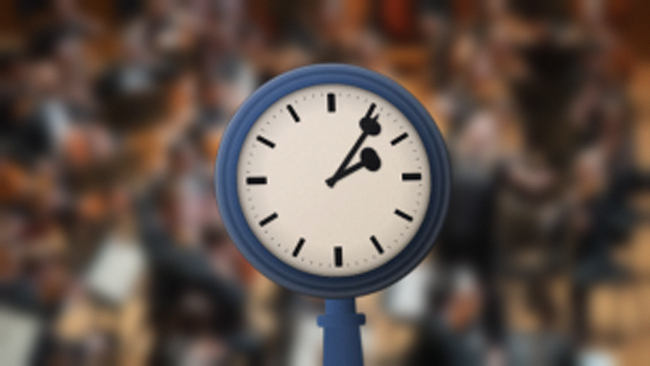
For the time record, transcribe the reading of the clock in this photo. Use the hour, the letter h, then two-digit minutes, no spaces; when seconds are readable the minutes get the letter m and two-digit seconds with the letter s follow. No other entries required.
2h06
